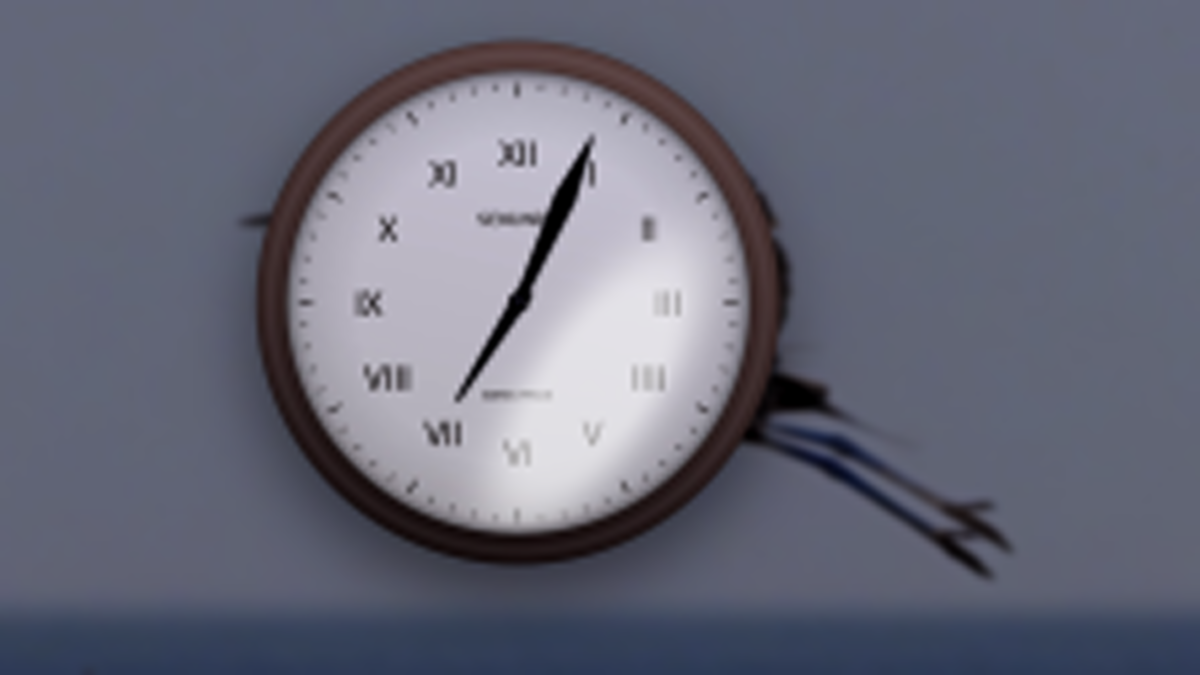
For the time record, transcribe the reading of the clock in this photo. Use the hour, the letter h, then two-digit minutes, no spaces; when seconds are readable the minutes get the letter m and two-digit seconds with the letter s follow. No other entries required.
7h04
